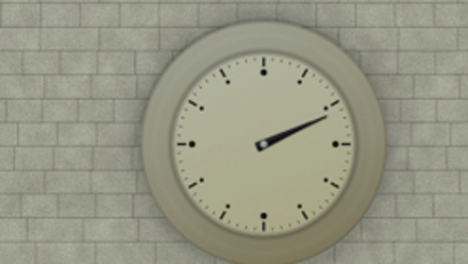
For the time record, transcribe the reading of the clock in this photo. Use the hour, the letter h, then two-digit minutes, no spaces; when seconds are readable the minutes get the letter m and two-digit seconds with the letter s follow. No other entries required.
2h11
